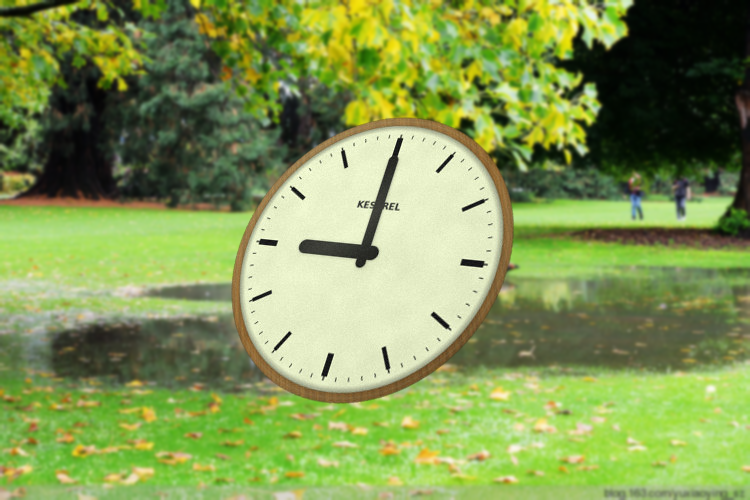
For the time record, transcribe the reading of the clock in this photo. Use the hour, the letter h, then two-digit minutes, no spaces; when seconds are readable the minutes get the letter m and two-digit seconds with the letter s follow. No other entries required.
9h00
